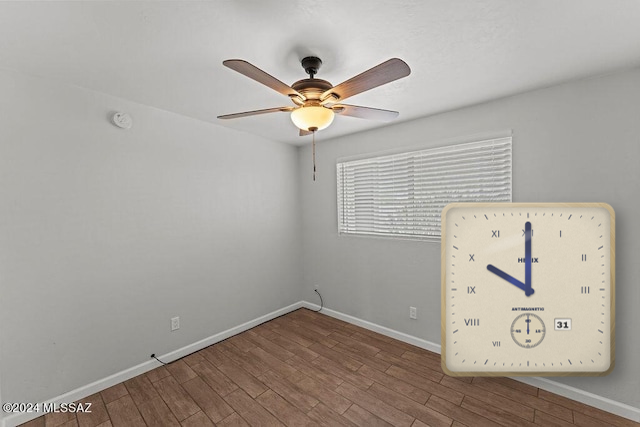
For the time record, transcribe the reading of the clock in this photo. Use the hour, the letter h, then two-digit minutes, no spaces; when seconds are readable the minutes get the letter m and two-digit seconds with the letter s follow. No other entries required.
10h00
